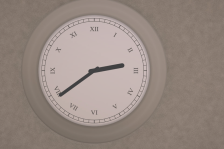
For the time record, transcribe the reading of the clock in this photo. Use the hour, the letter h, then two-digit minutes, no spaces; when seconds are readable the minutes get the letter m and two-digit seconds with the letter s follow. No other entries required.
2h39
